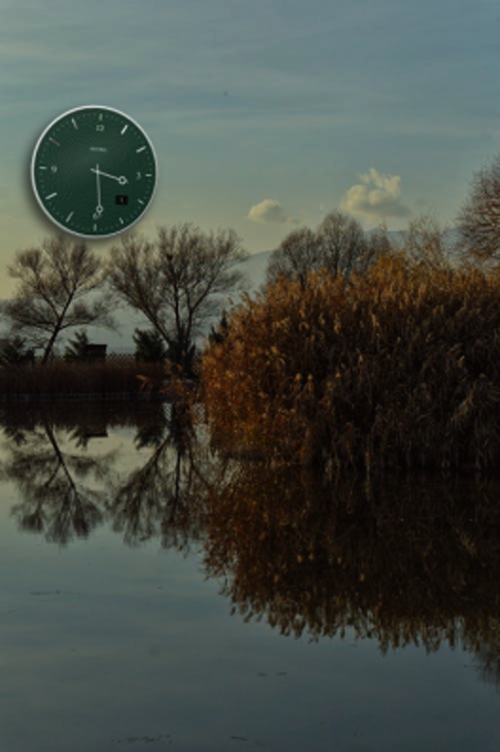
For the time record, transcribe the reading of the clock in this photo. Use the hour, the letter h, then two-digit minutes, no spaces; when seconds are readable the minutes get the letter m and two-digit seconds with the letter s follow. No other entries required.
3h29
